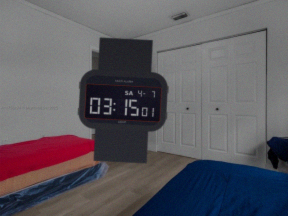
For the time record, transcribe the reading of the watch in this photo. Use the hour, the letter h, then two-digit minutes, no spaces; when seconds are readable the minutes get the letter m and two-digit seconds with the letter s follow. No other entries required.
3h15m01s
